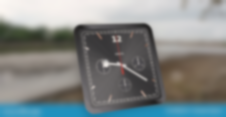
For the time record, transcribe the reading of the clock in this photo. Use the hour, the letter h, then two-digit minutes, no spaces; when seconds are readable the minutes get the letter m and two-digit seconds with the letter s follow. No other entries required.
9h21
